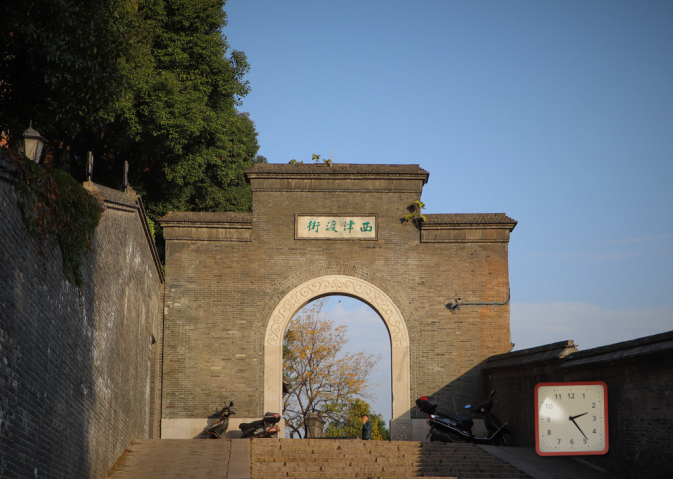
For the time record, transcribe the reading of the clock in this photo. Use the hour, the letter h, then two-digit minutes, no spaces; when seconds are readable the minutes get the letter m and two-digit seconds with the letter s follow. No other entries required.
2h24
